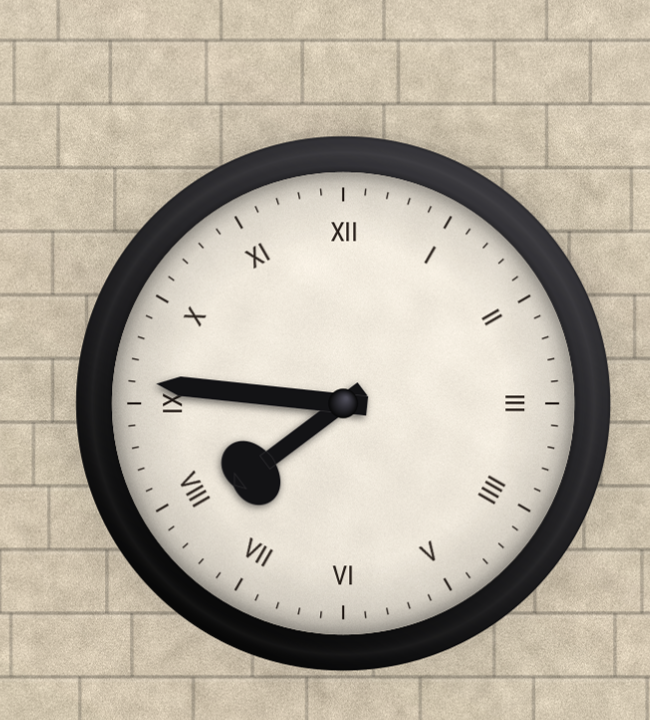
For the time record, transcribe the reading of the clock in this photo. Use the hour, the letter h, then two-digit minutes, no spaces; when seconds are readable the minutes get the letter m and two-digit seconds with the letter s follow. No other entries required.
7h46
